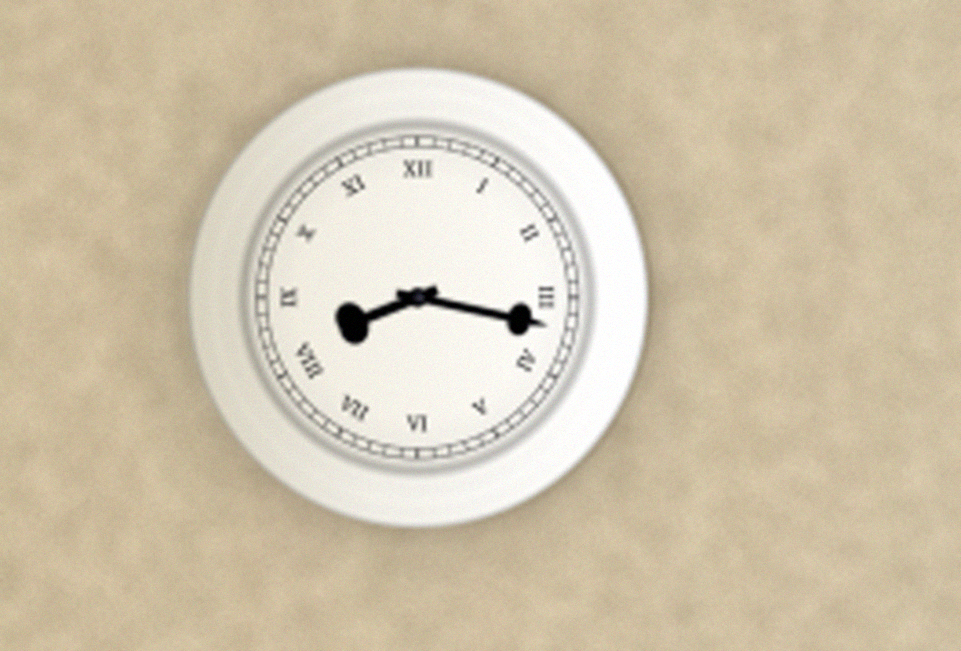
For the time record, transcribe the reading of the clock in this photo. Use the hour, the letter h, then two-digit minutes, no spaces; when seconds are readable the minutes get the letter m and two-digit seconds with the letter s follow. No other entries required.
8h17
